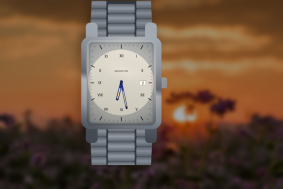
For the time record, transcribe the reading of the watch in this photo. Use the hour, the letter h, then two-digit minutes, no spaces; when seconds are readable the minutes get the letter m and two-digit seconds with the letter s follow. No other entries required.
6h28
